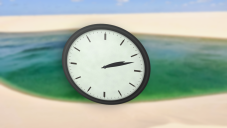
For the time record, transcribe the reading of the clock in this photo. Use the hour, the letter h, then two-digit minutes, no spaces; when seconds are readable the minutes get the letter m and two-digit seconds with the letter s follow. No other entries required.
2h12
